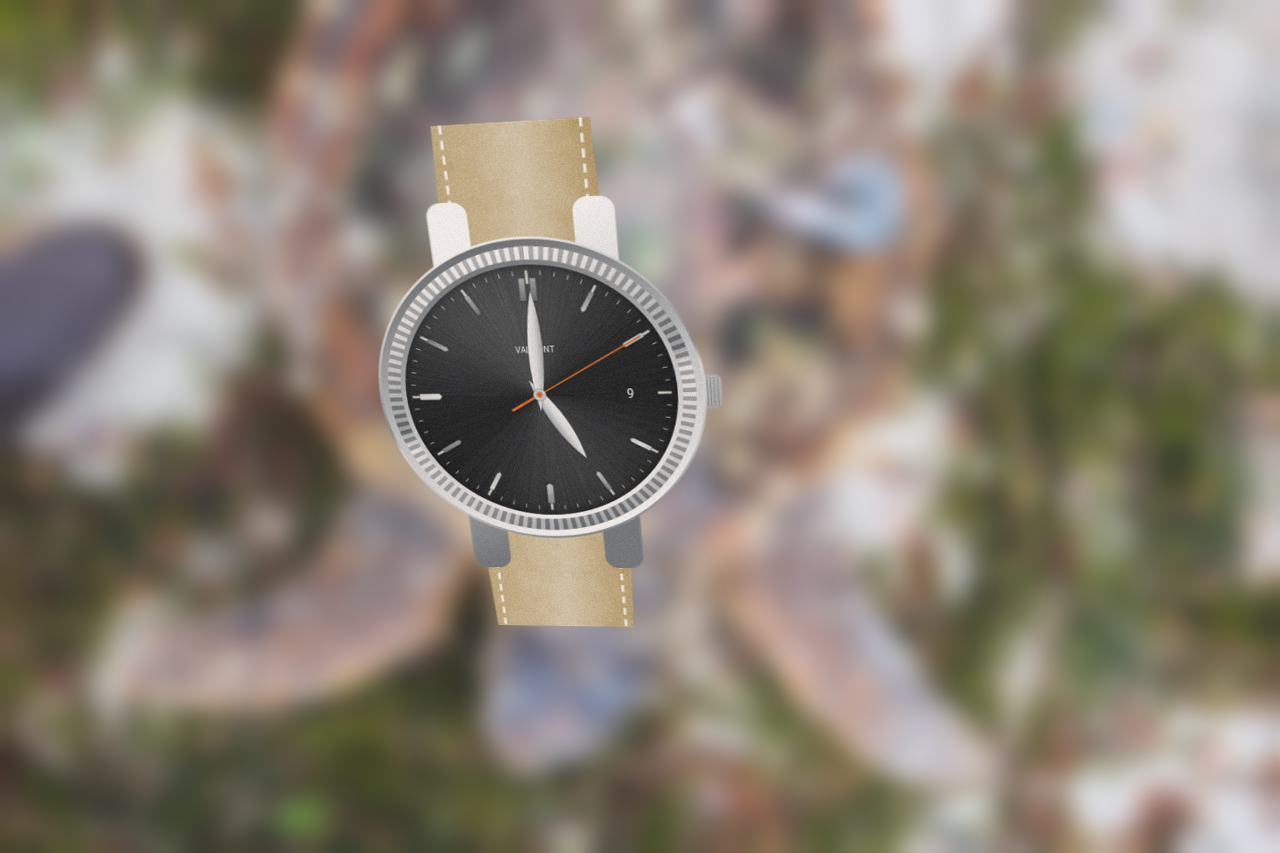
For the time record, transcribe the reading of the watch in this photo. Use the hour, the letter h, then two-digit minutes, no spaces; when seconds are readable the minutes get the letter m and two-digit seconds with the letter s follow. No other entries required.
5h00m10s
